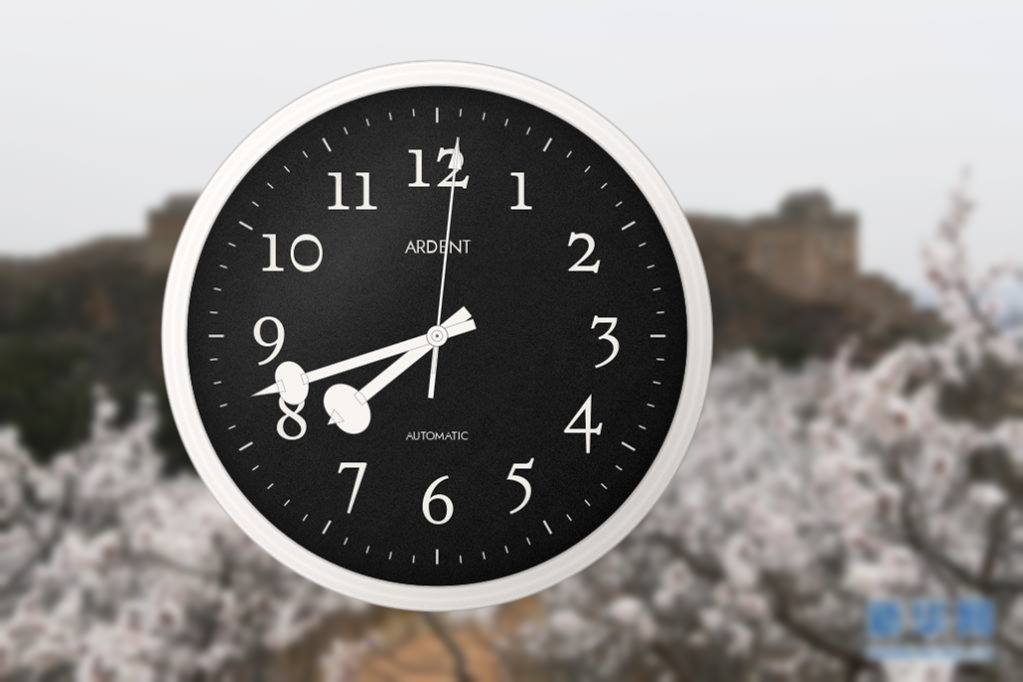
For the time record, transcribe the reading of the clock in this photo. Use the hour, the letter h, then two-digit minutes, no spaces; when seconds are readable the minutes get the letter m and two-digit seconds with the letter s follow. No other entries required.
7h42m01s
